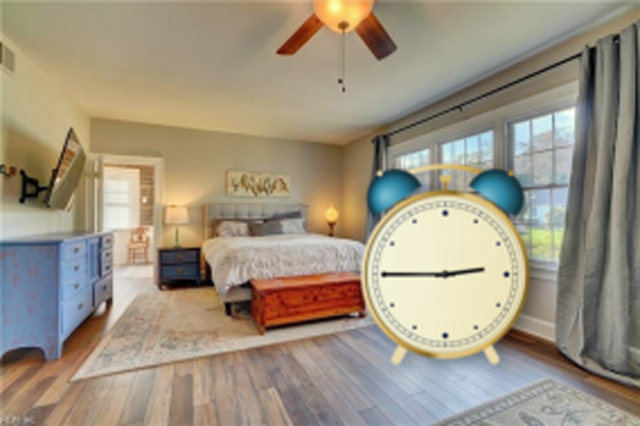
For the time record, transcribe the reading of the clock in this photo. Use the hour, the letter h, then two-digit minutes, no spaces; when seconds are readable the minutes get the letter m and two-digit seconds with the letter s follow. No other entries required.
2h45
